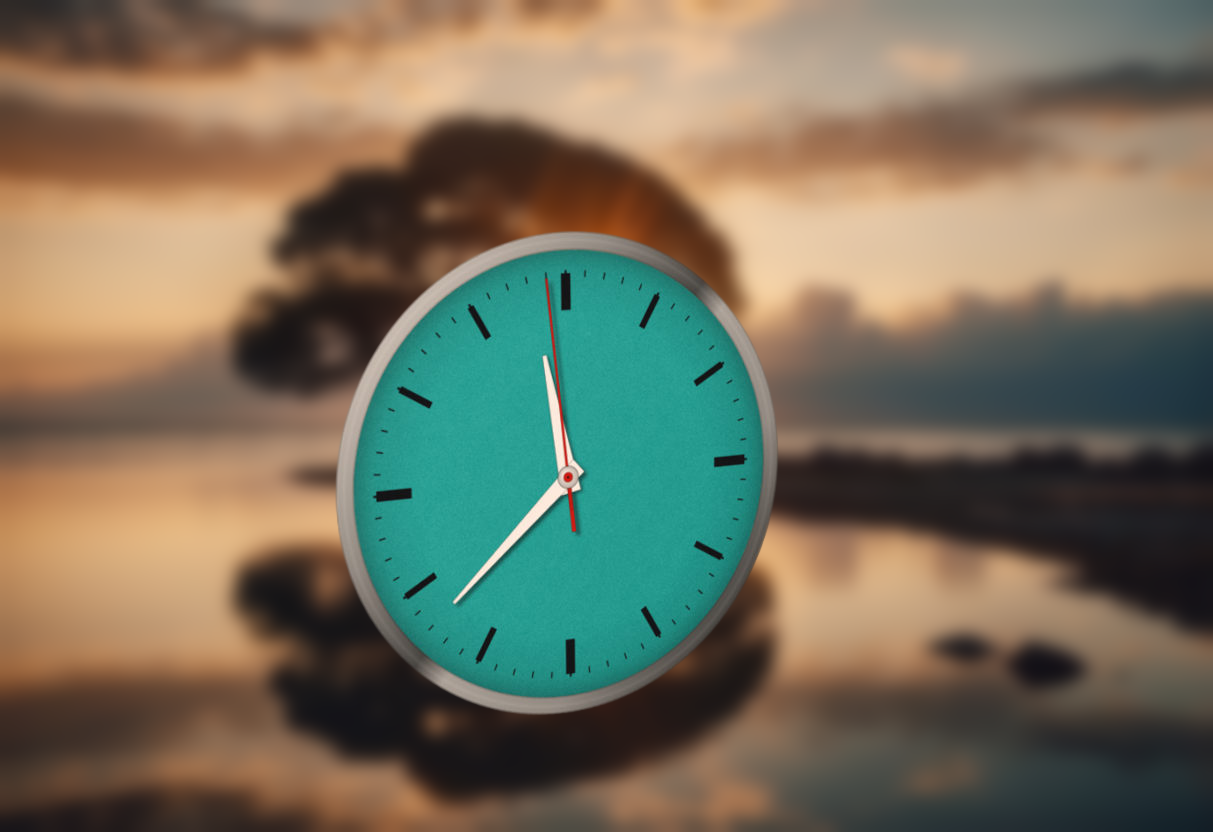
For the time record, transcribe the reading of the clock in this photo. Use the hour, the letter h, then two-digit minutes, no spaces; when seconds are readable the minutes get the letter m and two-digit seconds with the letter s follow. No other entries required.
11h37m59s
